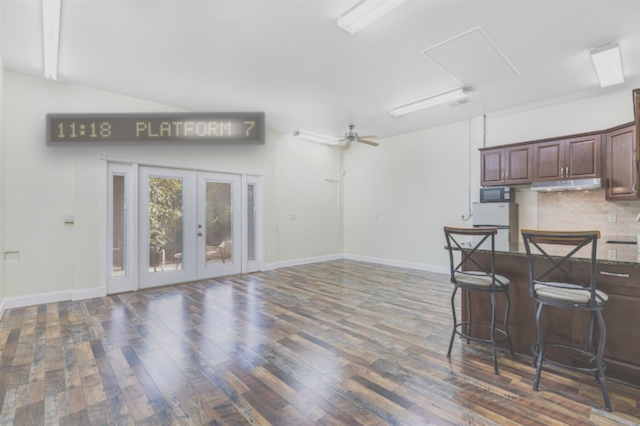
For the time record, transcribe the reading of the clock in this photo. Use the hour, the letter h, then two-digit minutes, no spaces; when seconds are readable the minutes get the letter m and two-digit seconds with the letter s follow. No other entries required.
11h18
